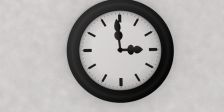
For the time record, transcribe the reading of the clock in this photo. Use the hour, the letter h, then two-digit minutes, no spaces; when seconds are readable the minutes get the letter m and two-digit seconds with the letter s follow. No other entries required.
2h59
